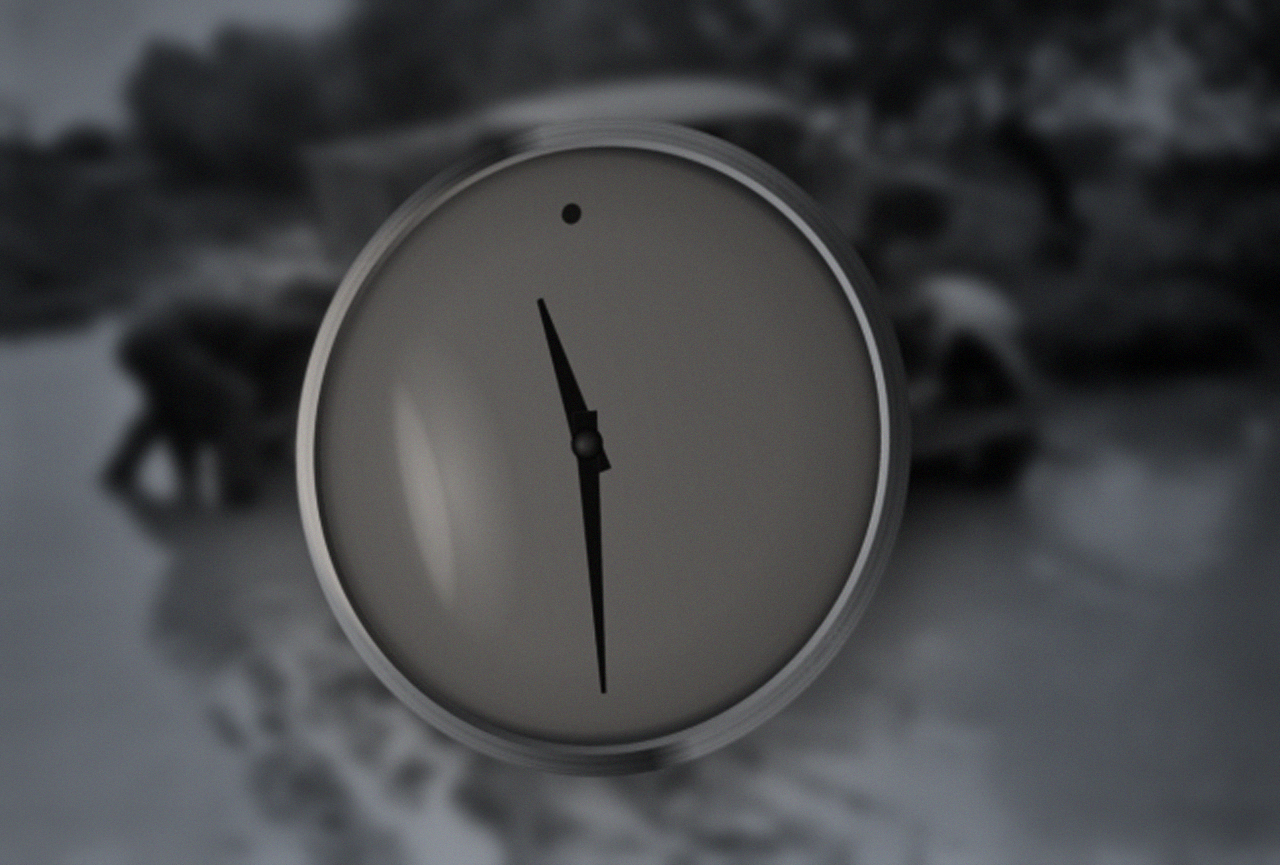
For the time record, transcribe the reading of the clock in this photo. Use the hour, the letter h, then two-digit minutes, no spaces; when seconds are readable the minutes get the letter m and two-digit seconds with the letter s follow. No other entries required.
11h30
